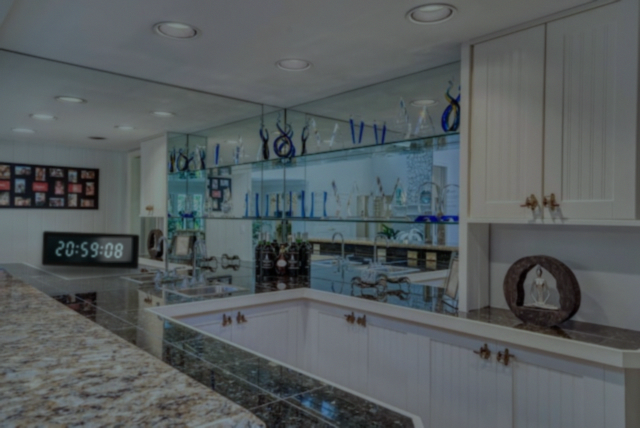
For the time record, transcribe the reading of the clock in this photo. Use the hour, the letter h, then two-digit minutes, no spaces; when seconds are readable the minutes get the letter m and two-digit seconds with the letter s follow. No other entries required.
20h59m08s
